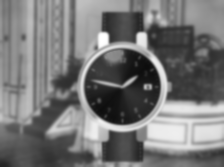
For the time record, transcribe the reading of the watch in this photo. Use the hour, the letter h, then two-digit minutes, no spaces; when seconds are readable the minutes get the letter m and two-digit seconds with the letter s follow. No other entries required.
1h47
